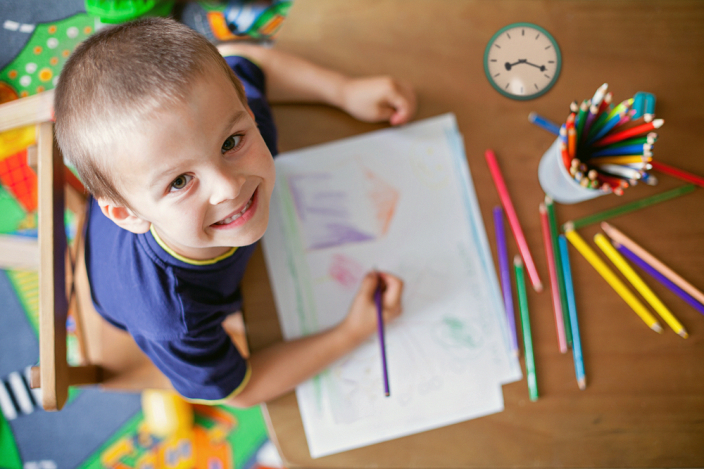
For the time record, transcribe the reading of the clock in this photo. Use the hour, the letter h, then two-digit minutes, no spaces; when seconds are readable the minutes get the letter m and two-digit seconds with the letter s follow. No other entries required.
8h18
